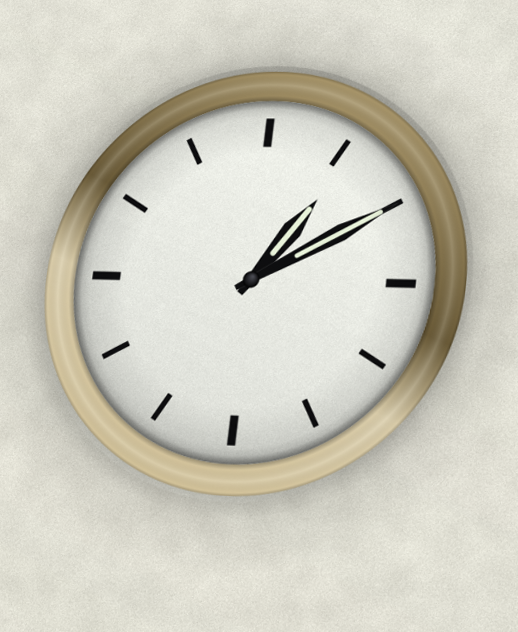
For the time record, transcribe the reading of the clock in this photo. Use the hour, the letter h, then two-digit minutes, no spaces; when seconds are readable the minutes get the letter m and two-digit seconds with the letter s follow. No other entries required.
1h10
